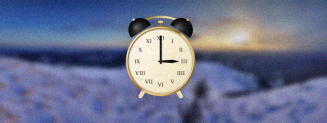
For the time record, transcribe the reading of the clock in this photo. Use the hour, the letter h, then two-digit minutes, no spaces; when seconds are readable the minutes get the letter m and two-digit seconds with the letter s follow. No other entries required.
3h00
